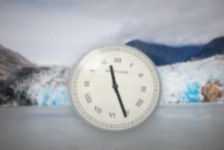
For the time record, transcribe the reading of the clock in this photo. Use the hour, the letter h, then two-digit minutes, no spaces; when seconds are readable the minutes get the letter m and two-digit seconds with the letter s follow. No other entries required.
11h26
